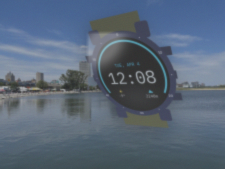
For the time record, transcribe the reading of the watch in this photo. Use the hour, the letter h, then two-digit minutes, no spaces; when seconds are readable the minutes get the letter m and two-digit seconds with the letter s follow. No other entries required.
12h08
